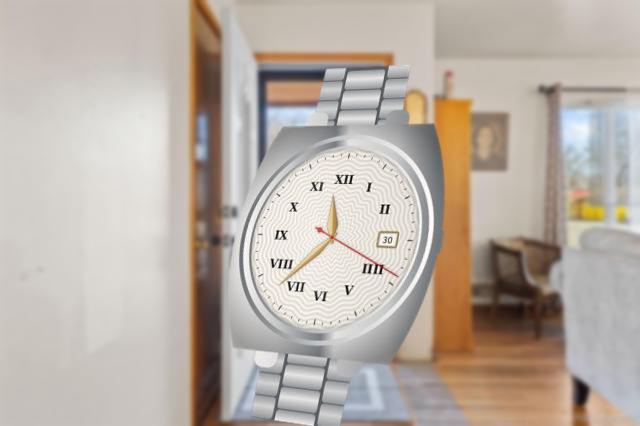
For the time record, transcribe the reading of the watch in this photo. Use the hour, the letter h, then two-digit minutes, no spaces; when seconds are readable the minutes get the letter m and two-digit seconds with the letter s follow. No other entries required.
11h37m19s
